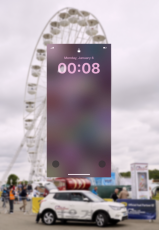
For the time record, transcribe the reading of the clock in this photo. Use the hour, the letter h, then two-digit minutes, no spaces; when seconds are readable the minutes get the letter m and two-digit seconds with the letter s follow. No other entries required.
0h08
